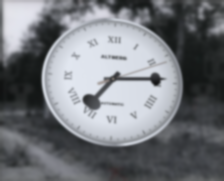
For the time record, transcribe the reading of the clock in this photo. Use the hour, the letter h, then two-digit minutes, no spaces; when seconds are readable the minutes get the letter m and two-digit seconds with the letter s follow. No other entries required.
7h14m11s
